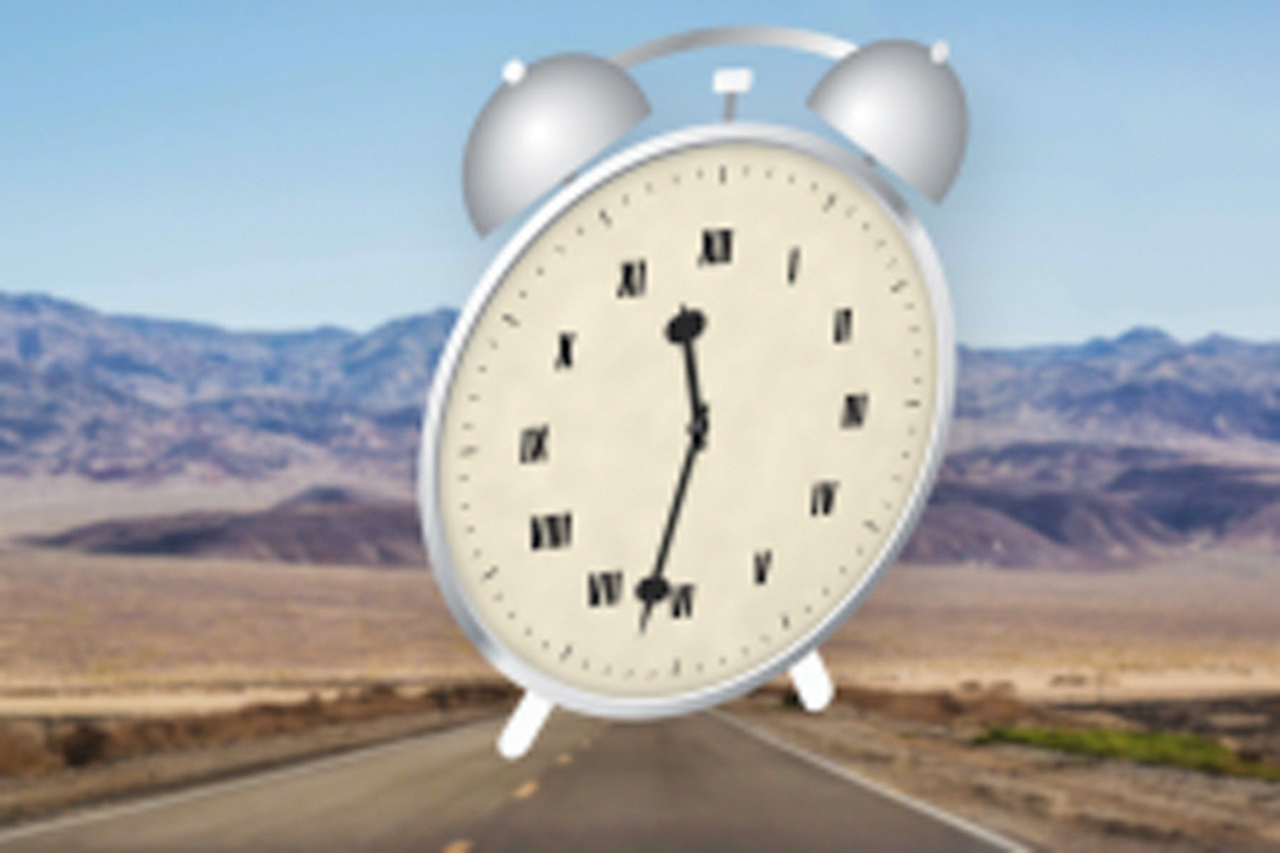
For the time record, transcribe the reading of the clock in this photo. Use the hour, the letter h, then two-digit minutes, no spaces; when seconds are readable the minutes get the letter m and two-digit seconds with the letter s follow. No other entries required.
11h32
